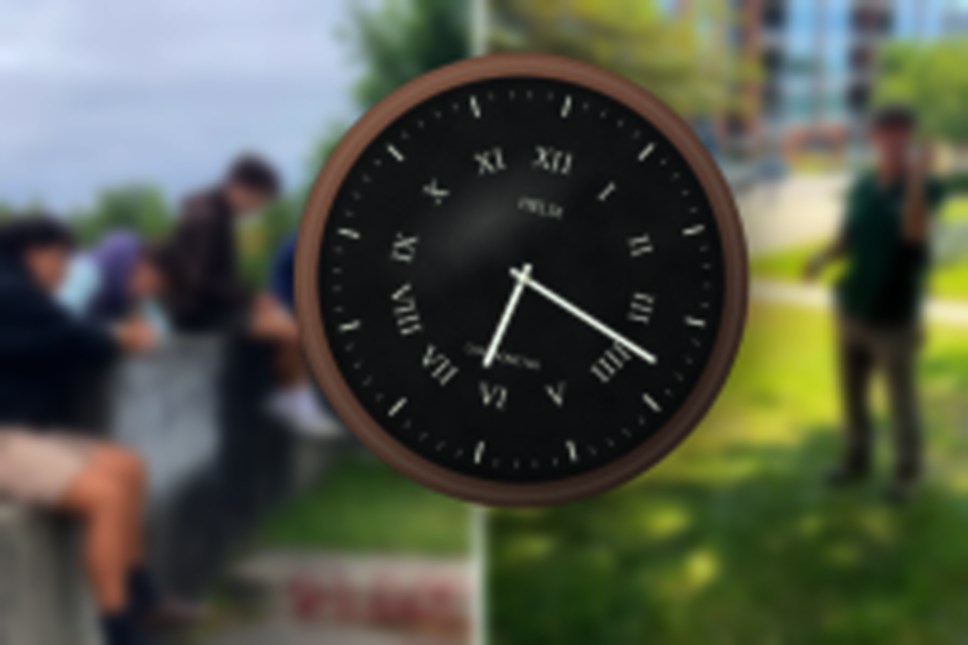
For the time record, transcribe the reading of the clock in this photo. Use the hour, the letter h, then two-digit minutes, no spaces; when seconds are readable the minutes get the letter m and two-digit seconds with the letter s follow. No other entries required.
6h18
